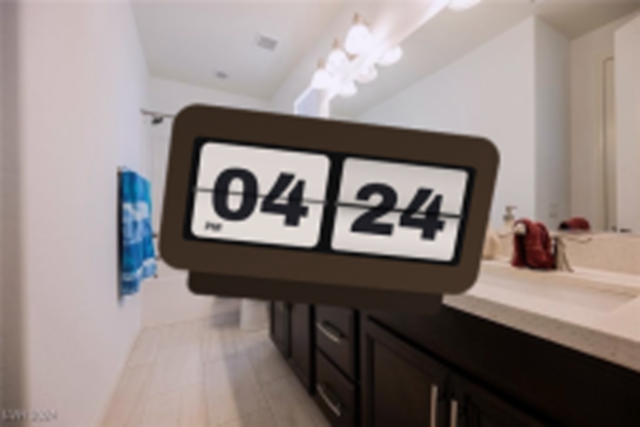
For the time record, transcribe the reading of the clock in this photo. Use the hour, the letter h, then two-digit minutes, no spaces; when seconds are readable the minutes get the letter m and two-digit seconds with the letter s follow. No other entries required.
4h24
